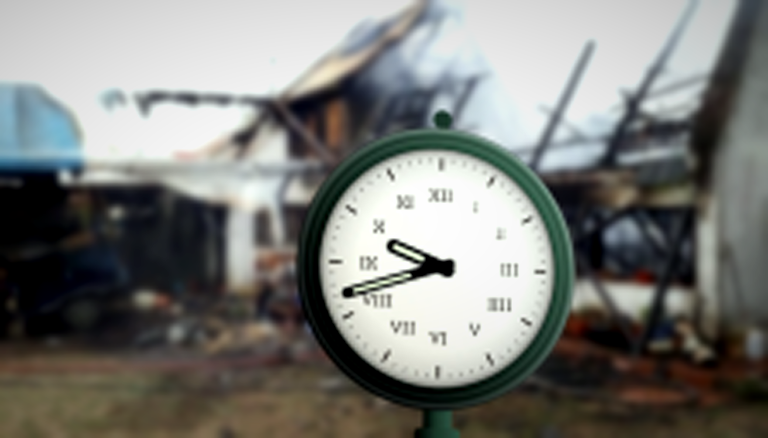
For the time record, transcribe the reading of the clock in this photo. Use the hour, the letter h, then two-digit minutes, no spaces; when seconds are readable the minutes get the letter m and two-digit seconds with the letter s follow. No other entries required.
9h42
